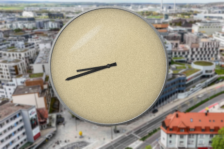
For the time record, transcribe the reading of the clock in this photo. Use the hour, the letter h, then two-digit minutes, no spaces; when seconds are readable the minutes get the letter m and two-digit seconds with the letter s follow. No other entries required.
8h42
